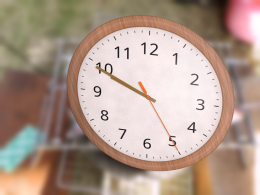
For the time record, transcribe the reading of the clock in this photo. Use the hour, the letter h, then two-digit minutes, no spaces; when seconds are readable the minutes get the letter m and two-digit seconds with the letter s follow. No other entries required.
9h49m25s
